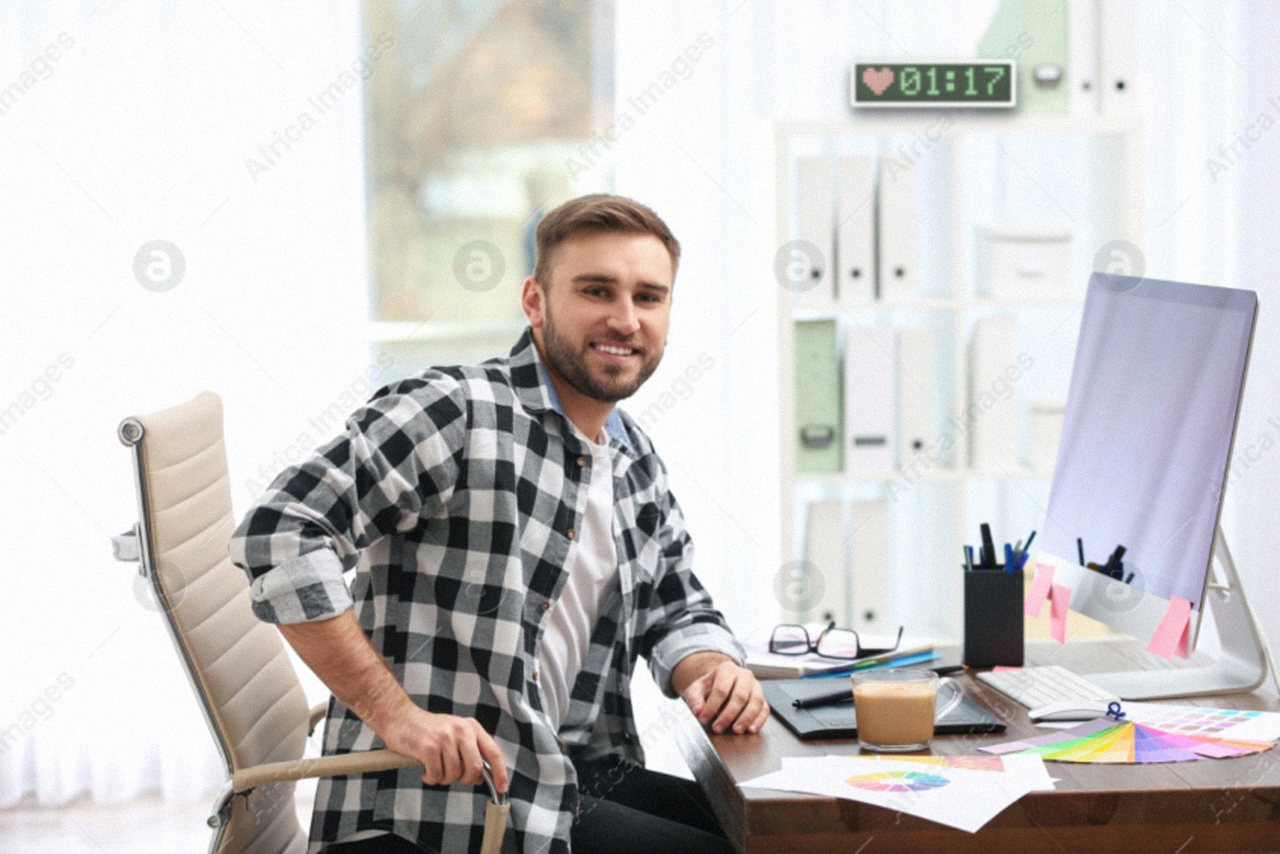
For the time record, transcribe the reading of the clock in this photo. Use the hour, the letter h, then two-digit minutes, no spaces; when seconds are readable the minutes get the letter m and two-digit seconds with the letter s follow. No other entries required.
1h17
